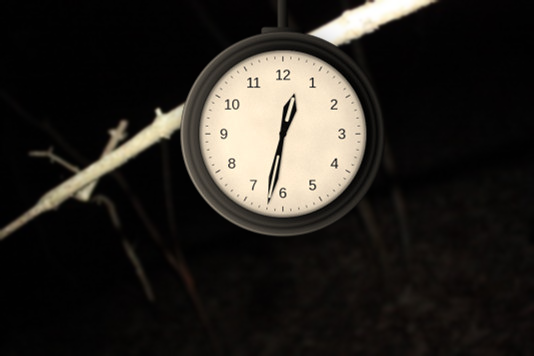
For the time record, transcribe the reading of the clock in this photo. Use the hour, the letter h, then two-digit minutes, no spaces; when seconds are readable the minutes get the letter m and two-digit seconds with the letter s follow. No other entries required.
12h32
